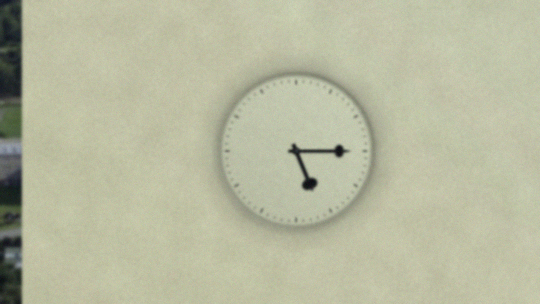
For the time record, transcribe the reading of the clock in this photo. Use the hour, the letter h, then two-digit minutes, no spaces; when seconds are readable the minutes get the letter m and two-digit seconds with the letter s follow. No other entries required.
5h15
